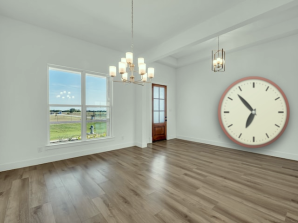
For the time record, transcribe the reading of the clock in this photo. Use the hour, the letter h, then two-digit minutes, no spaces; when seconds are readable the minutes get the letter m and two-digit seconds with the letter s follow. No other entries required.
6h53
